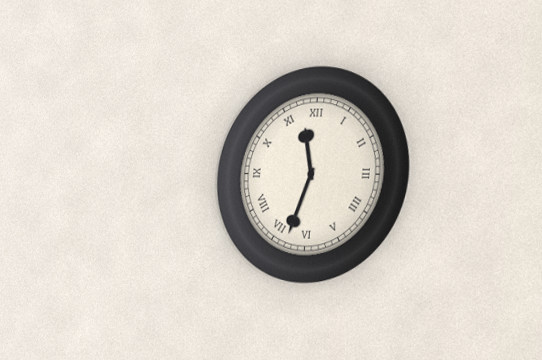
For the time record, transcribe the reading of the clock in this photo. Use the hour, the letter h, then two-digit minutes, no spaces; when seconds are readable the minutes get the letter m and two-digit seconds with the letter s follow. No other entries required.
11h33
